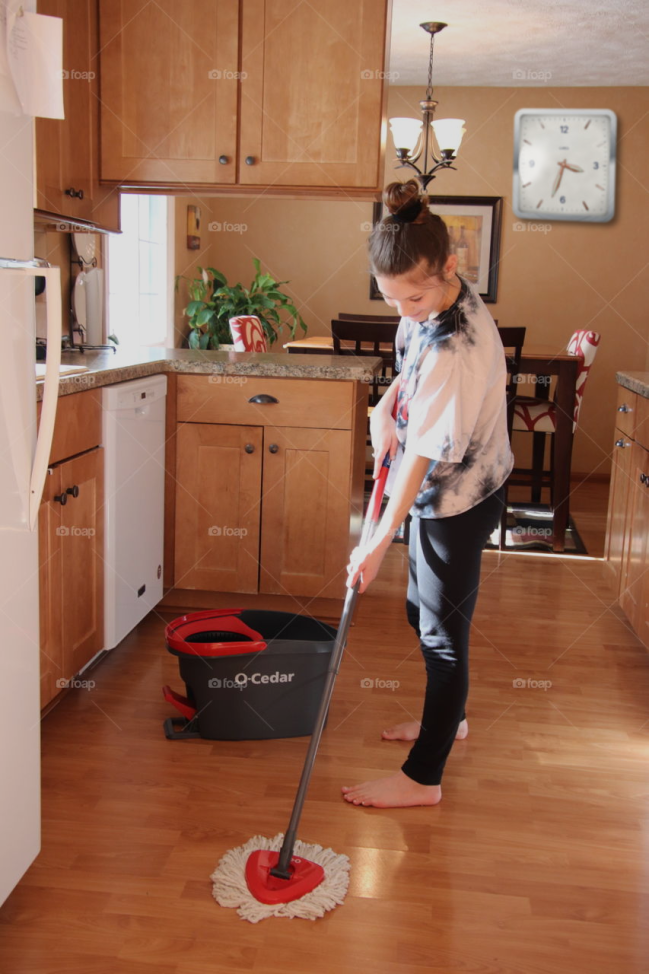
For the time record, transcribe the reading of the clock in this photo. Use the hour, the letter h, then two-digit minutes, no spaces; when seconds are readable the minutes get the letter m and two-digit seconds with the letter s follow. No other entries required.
3h33
